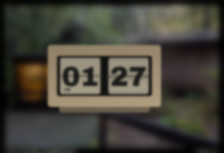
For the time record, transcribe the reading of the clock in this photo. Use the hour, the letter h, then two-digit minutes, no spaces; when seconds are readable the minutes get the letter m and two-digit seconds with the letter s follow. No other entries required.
1h27
